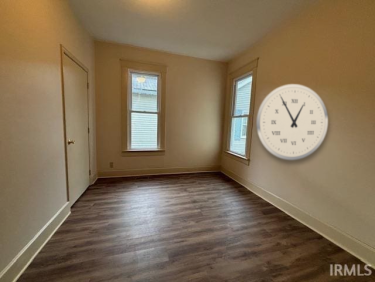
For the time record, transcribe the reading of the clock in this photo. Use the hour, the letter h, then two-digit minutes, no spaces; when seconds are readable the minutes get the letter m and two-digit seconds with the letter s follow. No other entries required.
12h55
